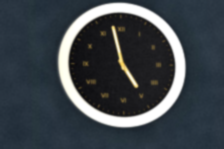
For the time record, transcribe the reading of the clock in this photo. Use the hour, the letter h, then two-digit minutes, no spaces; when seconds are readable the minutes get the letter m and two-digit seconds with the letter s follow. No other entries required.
4h58
